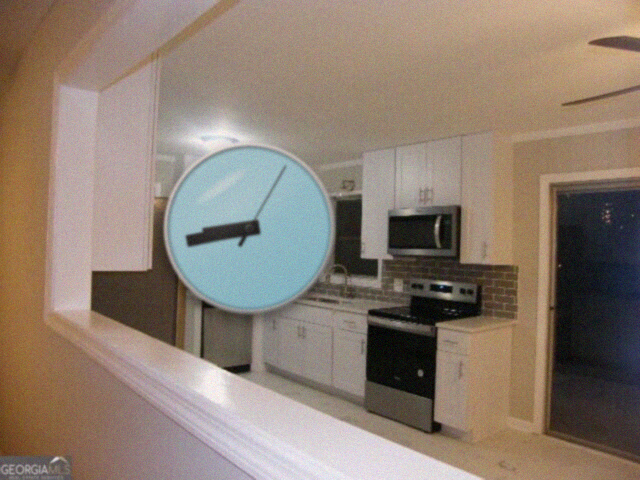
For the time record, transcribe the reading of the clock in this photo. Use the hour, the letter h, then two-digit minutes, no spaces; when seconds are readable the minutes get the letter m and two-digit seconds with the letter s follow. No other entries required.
8h43m05s
